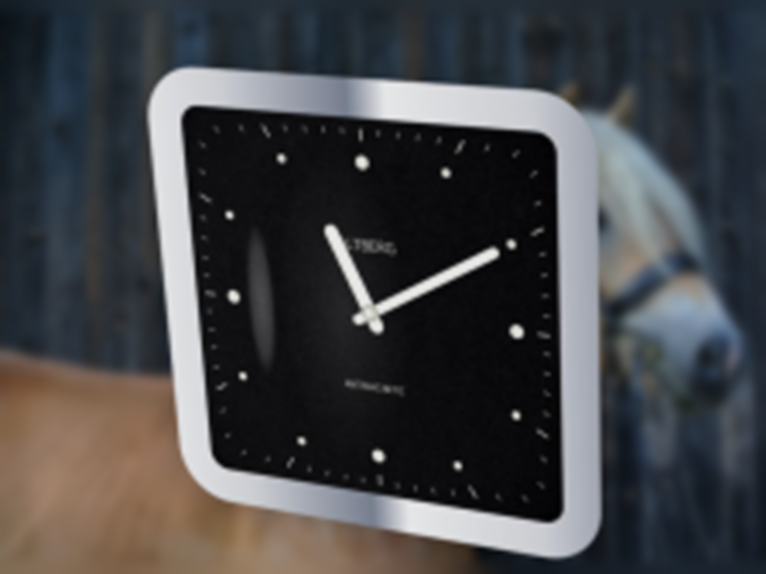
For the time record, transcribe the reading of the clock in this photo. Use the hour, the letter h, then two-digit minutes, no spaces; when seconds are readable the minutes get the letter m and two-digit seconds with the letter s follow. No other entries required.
11h10
